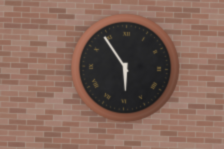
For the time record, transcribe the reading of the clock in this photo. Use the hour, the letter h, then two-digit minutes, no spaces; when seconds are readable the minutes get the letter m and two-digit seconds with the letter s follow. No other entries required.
5h54
